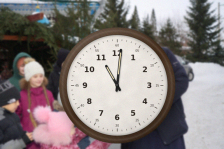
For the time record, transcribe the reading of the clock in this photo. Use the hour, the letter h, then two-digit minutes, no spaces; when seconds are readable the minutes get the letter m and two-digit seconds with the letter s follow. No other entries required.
11h01
